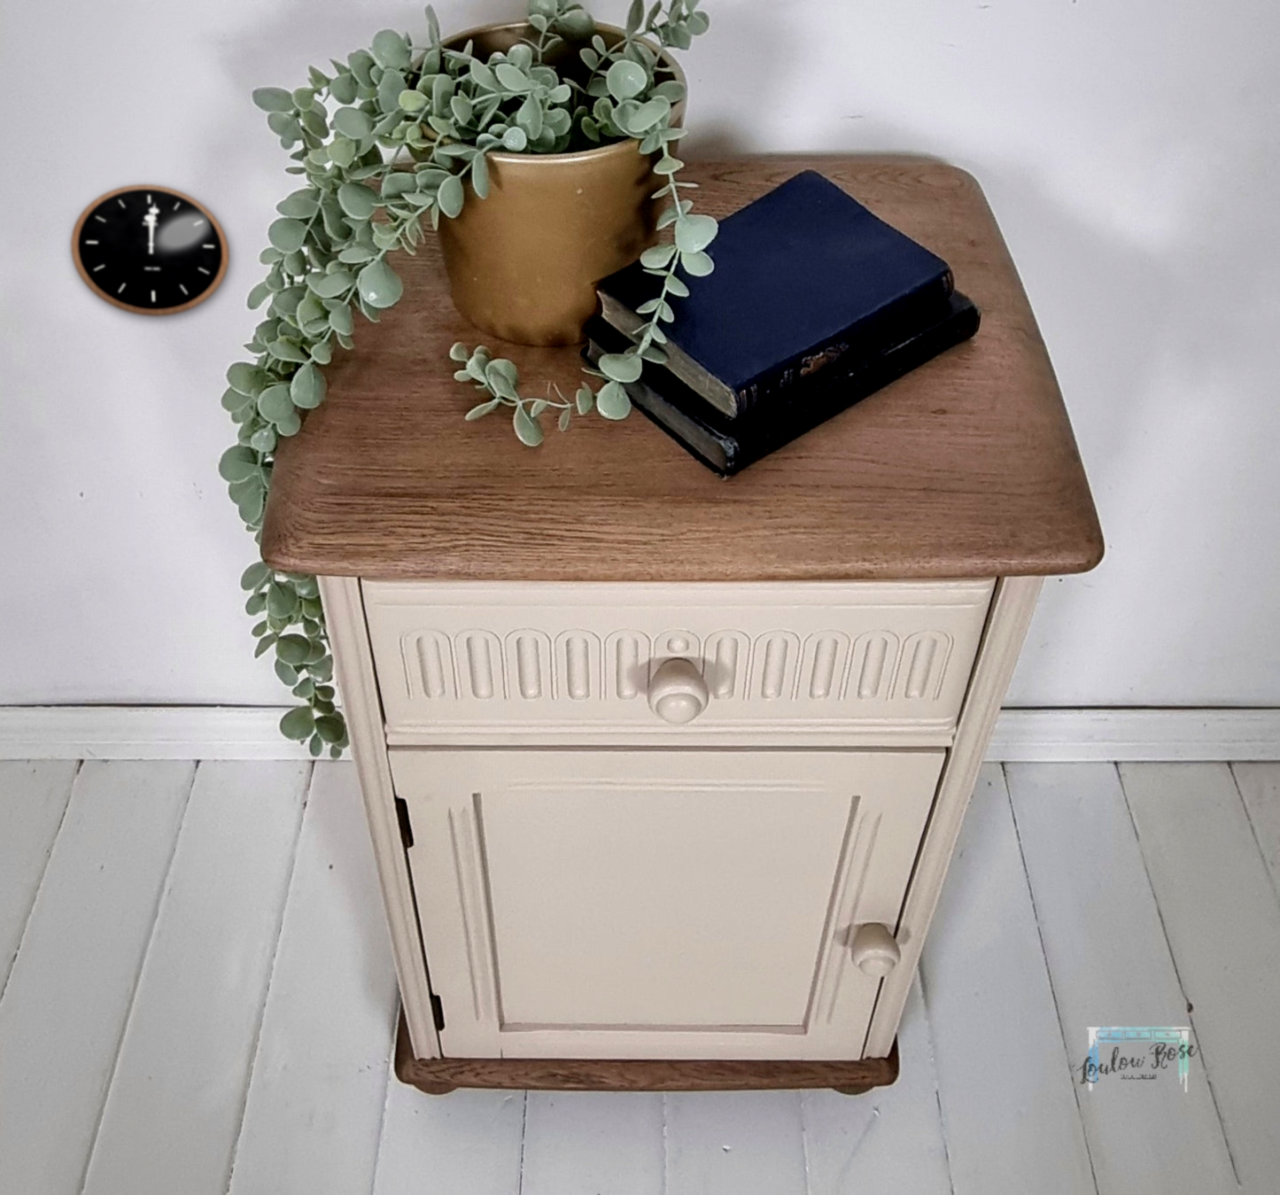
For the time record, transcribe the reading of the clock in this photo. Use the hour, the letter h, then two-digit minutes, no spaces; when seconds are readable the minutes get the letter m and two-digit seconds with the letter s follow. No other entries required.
12h01
